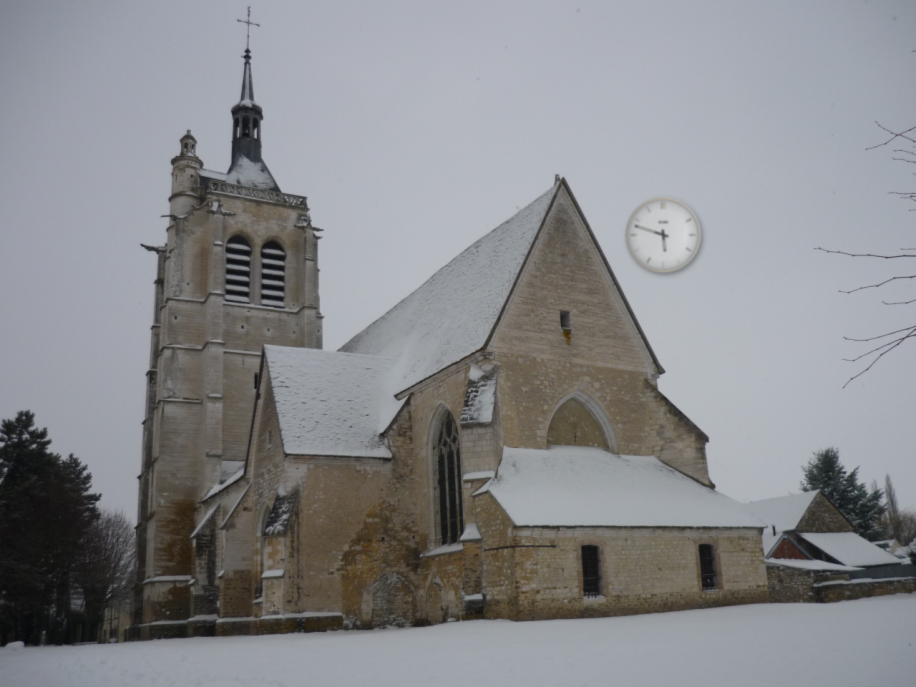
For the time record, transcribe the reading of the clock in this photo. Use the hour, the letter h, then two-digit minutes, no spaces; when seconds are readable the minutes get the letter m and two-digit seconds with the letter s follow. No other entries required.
5h48
